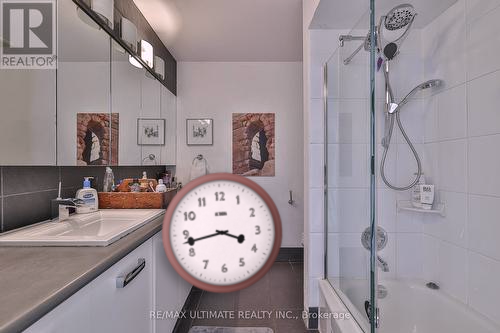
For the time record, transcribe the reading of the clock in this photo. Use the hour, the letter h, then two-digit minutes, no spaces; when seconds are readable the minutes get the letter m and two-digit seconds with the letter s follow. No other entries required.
3h43
